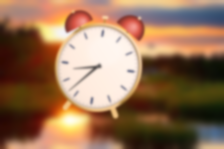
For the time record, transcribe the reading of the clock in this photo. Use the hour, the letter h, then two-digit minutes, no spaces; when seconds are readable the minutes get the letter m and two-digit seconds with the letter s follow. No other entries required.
8h37
